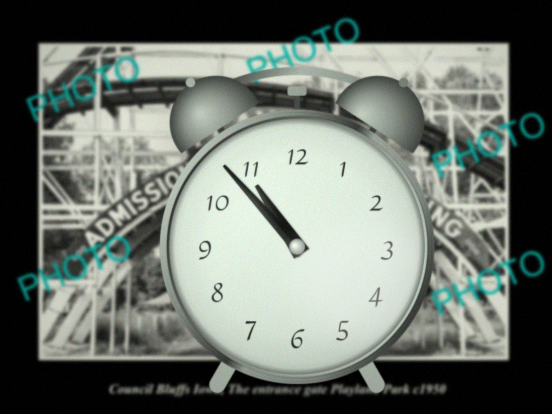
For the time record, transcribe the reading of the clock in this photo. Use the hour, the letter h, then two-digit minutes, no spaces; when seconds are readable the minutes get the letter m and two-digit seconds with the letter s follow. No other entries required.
10h53
